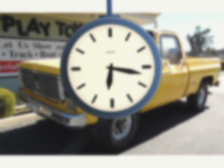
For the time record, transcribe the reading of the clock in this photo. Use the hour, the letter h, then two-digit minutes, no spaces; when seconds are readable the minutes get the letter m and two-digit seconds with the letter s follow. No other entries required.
6h17
